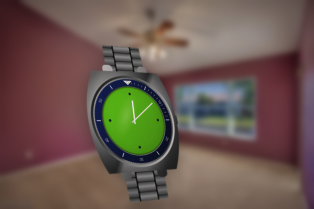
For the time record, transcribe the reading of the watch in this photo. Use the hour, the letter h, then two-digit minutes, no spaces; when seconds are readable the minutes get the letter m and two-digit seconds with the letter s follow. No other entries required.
12h09
